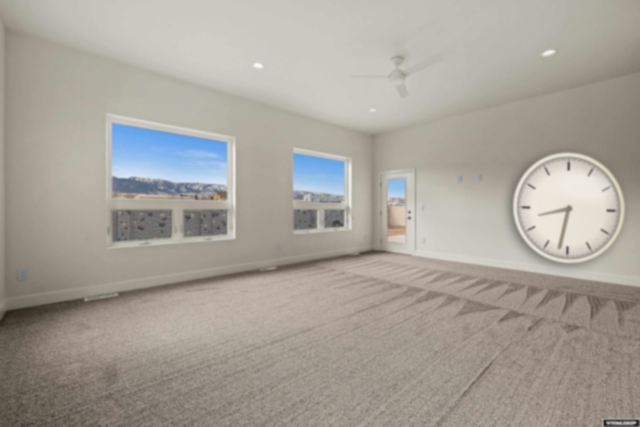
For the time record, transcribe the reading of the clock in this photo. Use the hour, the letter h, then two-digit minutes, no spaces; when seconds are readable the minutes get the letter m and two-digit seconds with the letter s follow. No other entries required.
8h32
